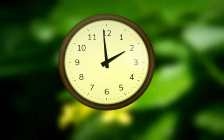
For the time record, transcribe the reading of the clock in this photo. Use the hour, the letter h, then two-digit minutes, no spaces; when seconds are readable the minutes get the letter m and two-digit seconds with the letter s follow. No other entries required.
1h59
